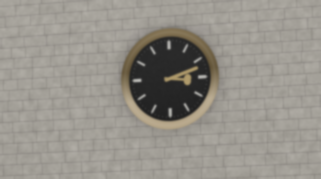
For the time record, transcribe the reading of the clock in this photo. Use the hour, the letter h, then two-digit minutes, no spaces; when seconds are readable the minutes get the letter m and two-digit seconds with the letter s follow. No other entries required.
3h12
